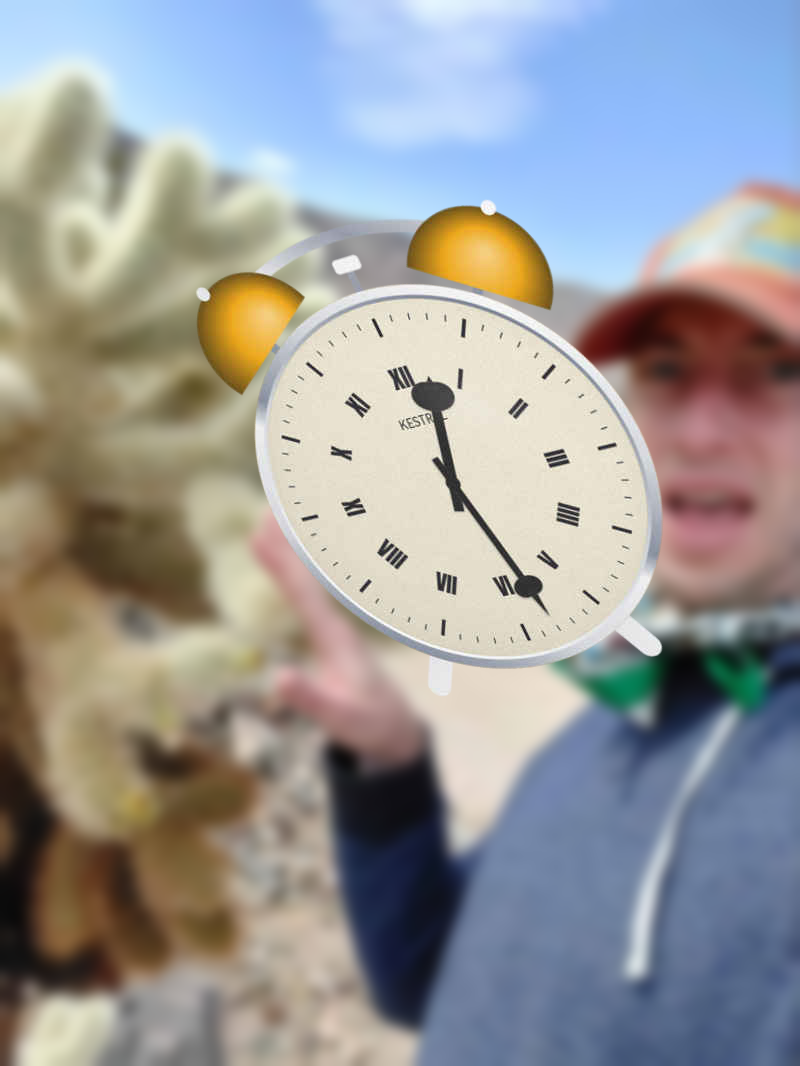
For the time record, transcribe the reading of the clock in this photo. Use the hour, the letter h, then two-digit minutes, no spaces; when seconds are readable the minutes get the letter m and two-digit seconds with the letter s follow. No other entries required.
12h28
